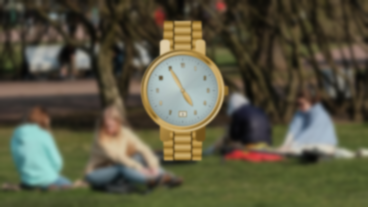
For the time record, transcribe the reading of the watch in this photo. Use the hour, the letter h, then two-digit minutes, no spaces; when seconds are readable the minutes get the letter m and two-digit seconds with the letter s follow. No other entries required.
4h55
